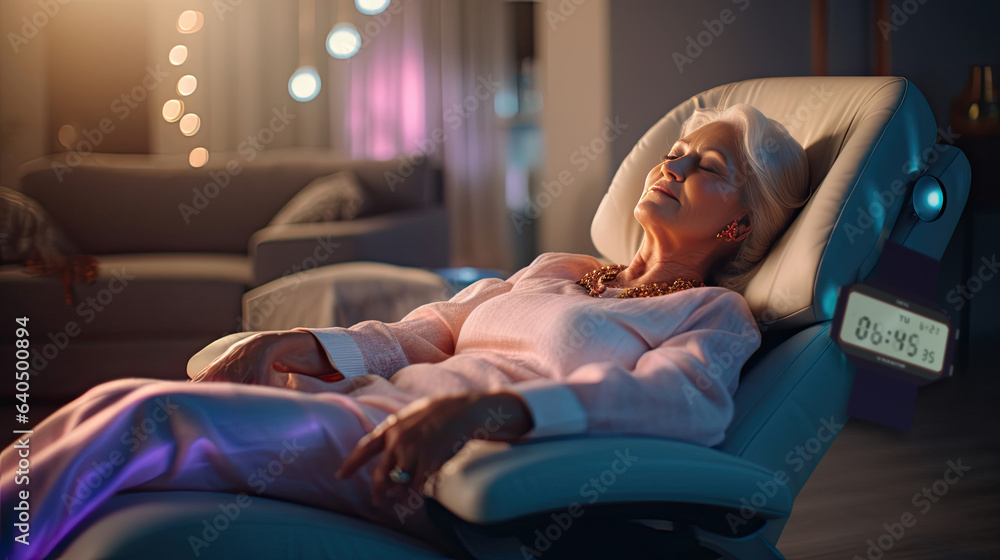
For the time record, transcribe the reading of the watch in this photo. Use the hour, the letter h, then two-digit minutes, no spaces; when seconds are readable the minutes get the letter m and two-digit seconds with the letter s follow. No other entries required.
6h45m35s
